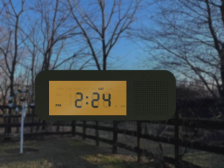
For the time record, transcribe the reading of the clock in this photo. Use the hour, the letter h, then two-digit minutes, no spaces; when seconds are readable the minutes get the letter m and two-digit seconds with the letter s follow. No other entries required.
2h24
